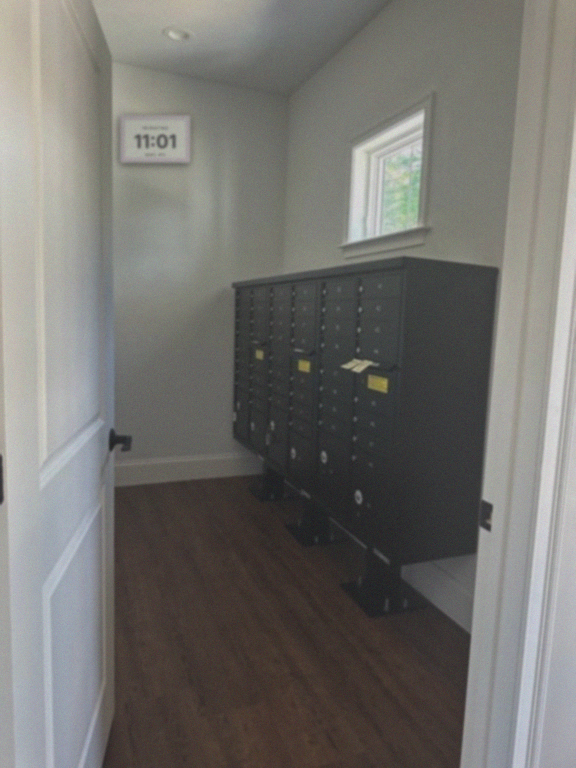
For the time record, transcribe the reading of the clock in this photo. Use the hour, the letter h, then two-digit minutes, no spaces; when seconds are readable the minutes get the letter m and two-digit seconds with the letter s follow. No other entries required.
11h01
